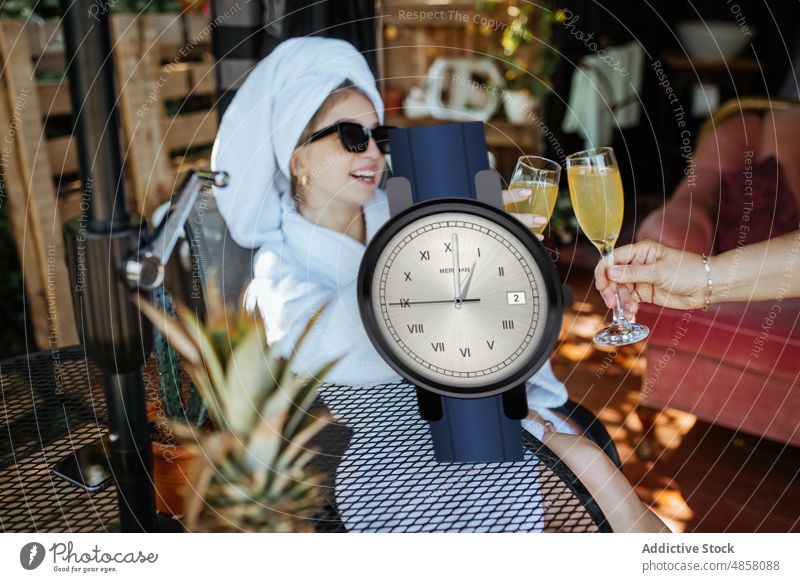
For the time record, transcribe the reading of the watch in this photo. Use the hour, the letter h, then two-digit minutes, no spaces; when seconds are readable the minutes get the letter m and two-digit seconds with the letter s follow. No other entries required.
1h00m45s
